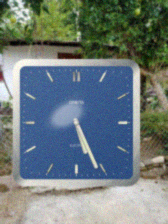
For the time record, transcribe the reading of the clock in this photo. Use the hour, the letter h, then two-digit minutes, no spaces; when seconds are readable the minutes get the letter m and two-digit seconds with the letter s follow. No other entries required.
5h26
